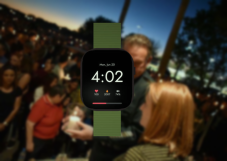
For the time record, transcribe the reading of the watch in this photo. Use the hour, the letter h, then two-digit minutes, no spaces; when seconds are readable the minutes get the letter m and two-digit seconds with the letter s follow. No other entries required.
4h02
